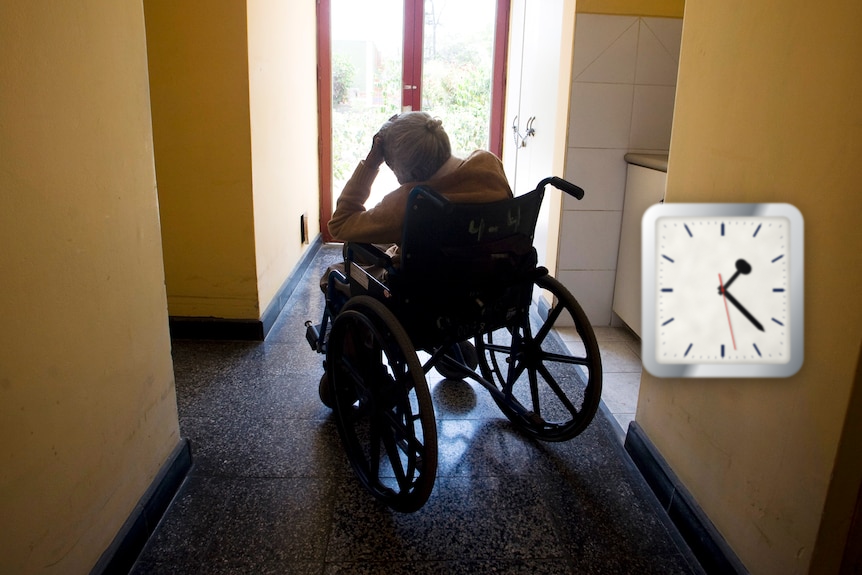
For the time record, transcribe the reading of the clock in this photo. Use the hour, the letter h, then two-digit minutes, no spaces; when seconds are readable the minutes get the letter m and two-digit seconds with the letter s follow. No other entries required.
1h22m28s
